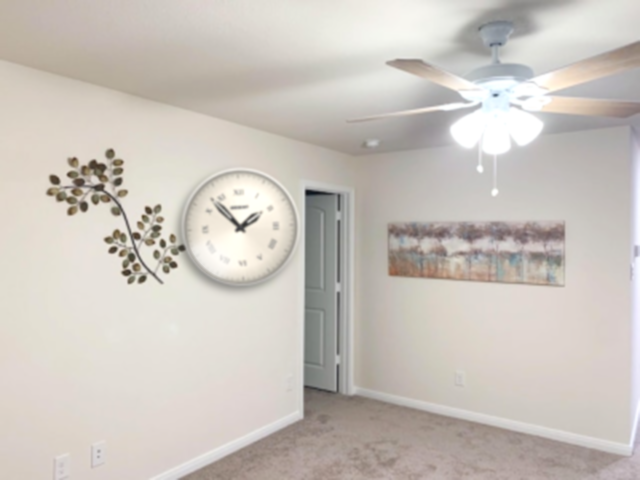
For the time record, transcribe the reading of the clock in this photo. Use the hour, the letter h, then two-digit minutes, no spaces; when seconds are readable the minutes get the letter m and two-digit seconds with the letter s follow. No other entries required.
1h53
